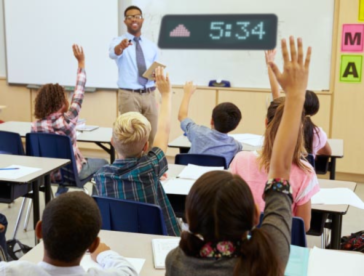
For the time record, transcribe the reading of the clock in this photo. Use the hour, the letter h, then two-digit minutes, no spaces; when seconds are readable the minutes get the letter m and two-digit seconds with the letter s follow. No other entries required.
5h34
